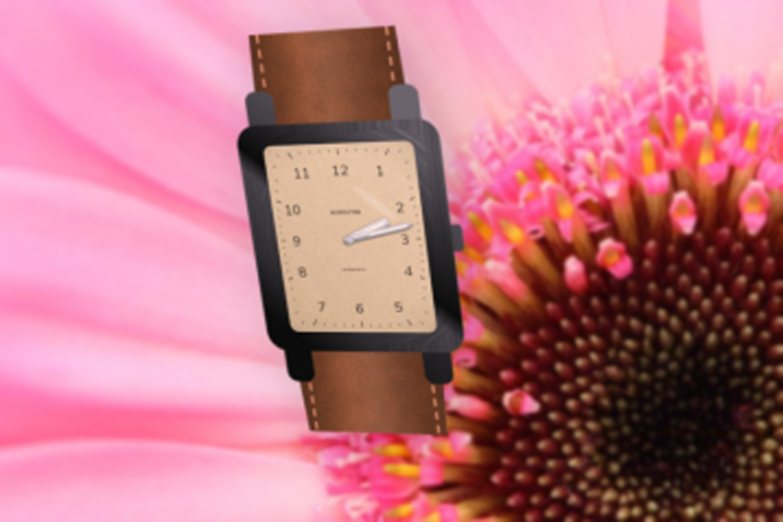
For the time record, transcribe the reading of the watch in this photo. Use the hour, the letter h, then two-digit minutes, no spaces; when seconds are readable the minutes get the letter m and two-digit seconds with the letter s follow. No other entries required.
2h13
